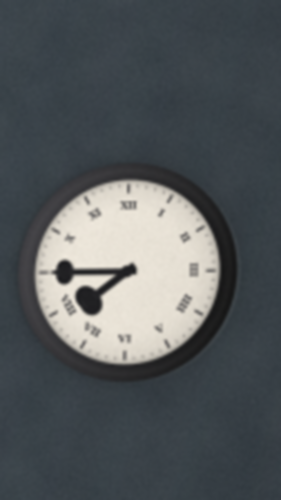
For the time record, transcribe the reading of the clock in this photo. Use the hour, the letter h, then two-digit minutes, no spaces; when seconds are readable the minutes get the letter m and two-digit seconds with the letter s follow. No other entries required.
7h45
